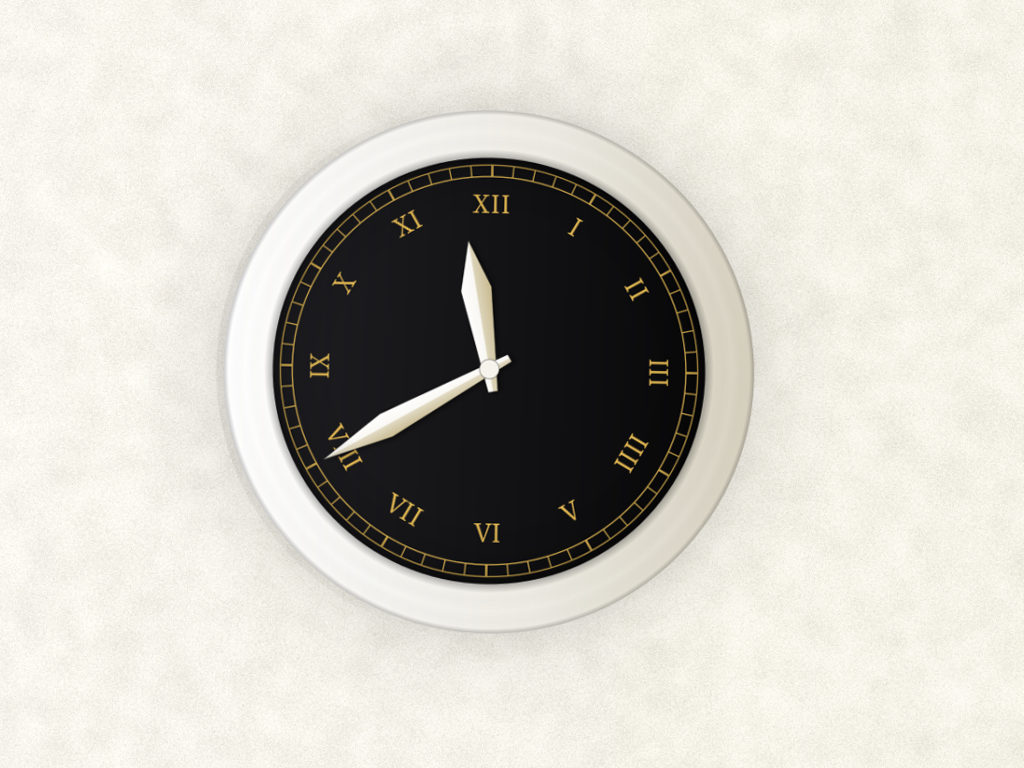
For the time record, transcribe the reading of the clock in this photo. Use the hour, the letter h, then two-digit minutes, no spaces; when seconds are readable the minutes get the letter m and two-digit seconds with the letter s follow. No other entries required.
11h40
